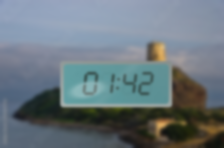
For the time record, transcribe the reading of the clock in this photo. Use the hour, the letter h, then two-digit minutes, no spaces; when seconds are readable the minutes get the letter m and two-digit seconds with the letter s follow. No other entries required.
1h42
